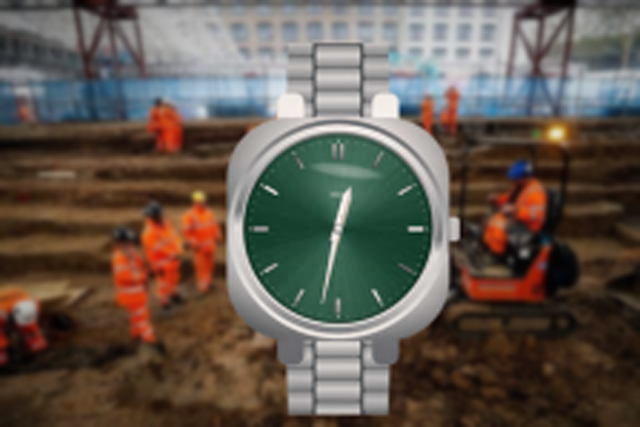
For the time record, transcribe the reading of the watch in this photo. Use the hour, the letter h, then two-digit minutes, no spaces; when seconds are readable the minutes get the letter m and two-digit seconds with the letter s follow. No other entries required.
12h32
